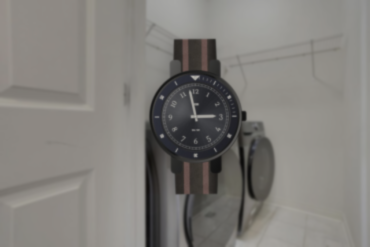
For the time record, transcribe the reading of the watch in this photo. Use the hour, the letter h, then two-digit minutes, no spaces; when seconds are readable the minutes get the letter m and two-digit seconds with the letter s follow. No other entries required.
2h58
